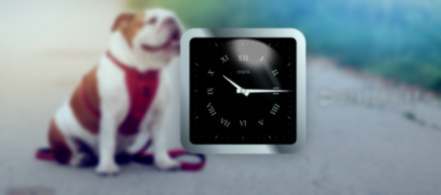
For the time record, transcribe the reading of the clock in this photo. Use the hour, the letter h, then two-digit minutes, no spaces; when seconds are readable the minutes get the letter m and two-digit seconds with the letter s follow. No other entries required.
10h15
